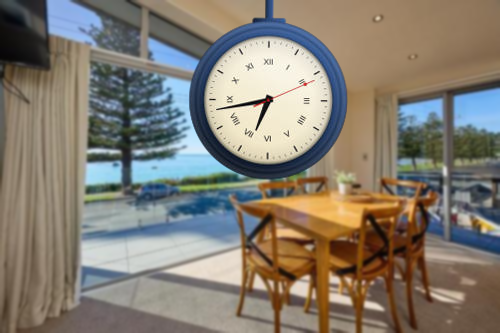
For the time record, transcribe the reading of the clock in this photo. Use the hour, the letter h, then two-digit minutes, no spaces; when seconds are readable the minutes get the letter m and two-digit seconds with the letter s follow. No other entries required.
6h43m11s
